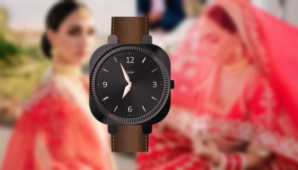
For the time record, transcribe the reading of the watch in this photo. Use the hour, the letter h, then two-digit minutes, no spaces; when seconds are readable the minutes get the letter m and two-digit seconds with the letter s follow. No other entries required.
6h56
